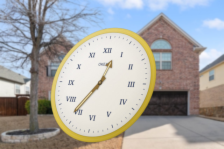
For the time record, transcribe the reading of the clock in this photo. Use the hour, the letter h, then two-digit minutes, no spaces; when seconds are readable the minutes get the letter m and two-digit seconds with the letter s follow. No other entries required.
12h36
